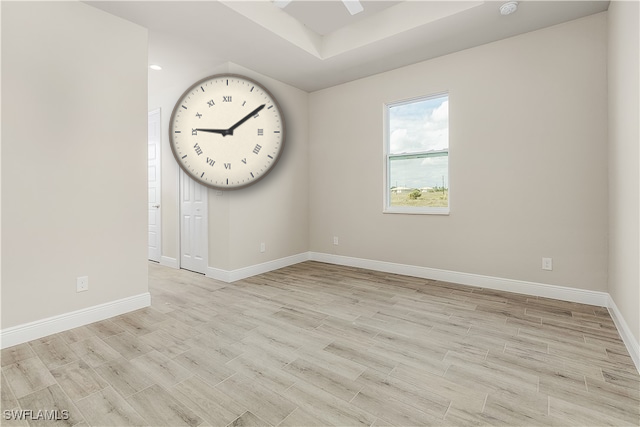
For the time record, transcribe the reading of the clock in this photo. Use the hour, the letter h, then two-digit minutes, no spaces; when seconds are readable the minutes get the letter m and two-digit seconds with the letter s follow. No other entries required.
9h09
